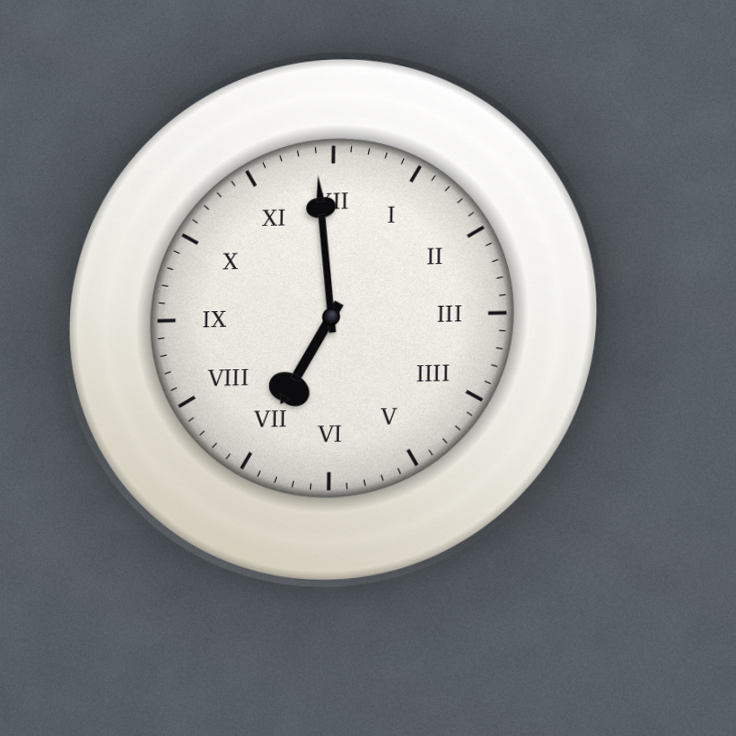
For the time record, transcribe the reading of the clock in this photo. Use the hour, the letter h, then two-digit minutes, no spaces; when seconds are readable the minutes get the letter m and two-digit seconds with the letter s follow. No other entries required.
6h59
